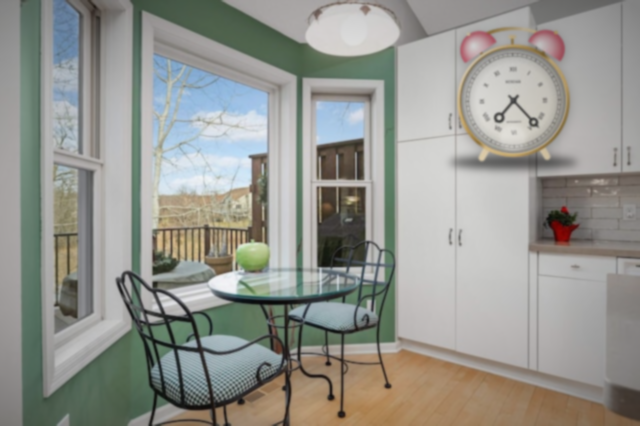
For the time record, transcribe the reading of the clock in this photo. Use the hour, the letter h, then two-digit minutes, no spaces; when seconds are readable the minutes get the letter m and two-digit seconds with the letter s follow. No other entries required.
7h23
